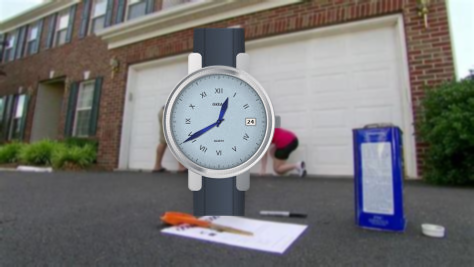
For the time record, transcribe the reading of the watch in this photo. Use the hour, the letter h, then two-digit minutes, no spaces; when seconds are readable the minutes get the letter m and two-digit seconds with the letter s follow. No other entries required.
12h40
